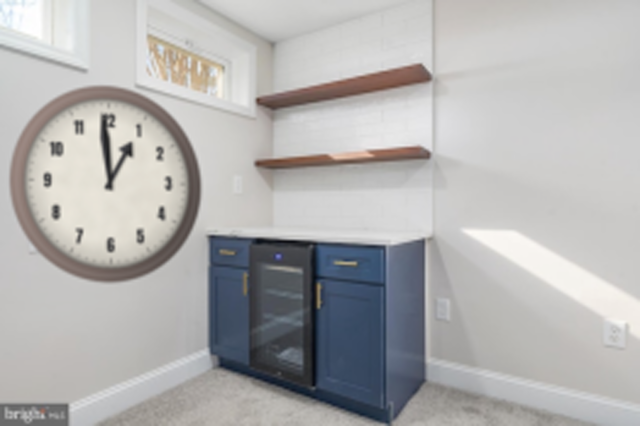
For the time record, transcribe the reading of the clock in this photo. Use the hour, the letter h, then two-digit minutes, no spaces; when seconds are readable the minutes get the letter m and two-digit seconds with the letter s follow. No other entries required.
12h59
